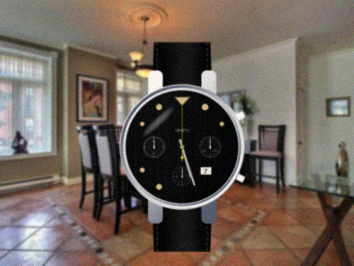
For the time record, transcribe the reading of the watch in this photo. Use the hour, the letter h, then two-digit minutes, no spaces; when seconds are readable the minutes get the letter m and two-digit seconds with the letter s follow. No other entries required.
5h27
